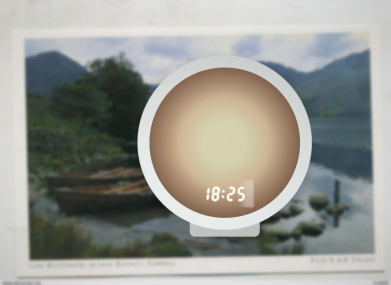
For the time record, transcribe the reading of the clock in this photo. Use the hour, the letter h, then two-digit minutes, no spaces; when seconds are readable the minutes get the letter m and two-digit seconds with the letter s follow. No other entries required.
18h25
